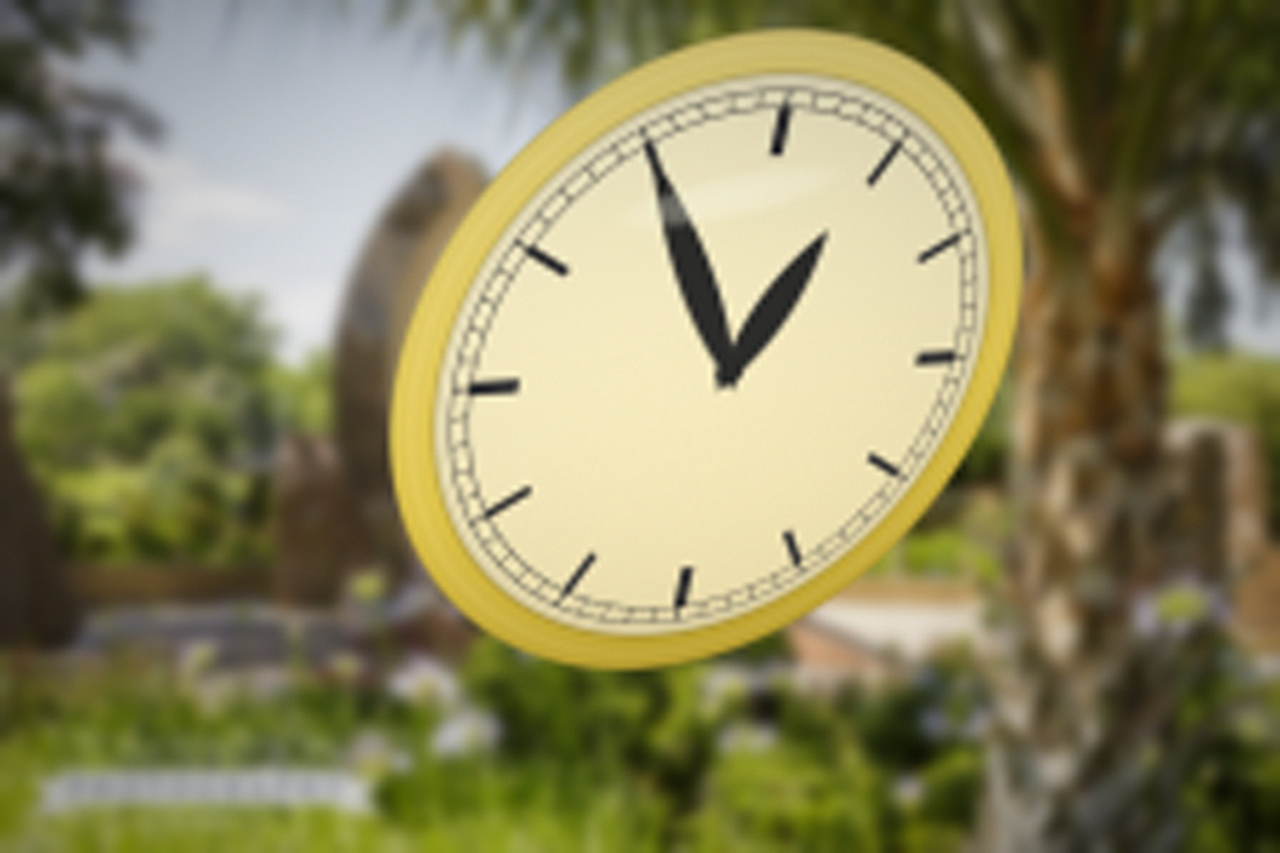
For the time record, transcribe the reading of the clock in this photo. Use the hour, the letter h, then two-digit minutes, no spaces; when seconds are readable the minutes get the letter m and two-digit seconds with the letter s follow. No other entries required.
12h55
